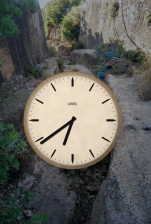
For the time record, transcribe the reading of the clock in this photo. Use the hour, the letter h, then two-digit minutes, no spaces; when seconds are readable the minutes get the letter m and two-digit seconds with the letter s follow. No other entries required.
6h39
